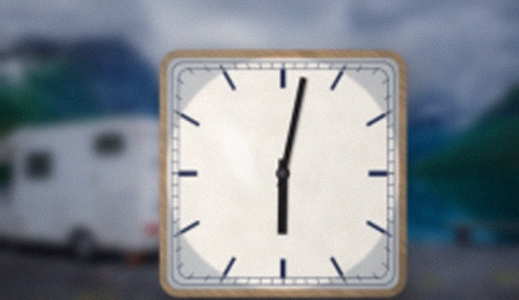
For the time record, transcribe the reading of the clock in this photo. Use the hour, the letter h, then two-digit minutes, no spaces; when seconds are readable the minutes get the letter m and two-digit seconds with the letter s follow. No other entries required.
6h02
